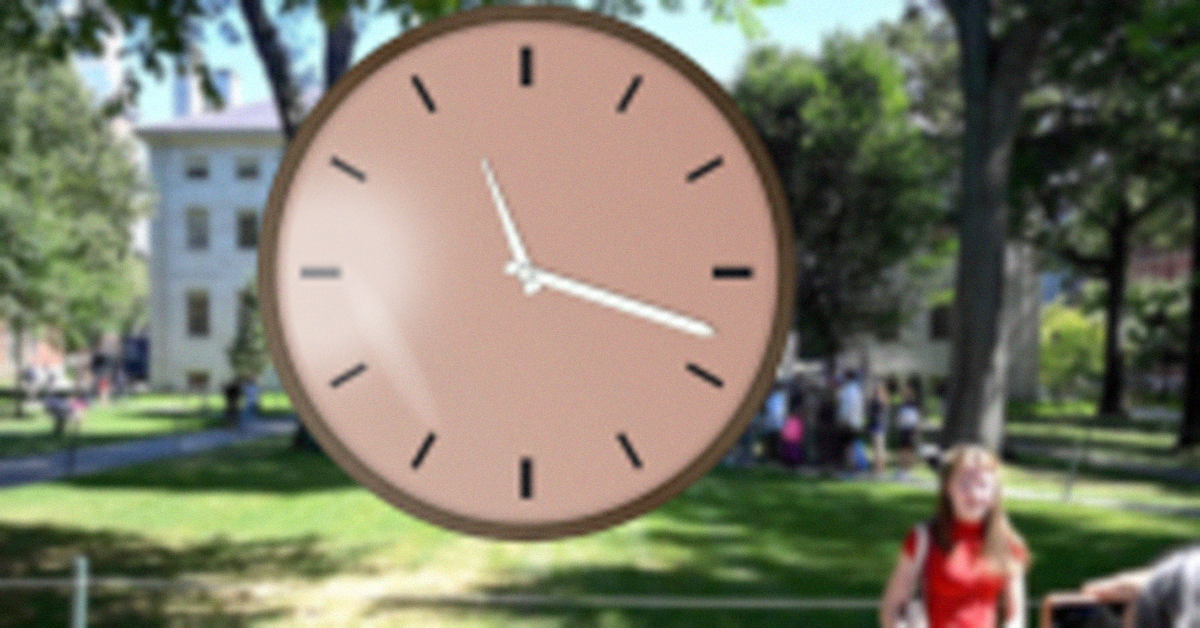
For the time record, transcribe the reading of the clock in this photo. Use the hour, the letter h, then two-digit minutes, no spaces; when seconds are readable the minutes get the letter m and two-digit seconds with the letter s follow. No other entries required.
11h18
